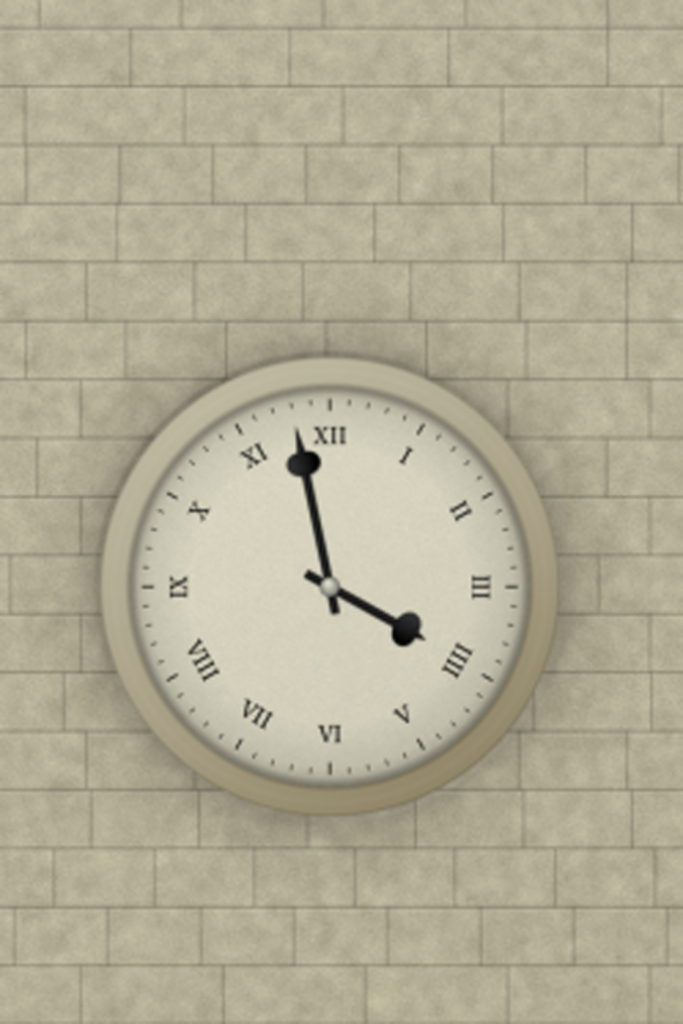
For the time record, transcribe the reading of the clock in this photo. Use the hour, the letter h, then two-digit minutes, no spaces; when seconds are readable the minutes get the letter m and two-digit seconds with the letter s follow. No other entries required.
3h58
